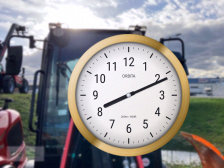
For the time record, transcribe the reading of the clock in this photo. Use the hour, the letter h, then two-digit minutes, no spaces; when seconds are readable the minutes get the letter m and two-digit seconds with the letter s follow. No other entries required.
8h11
